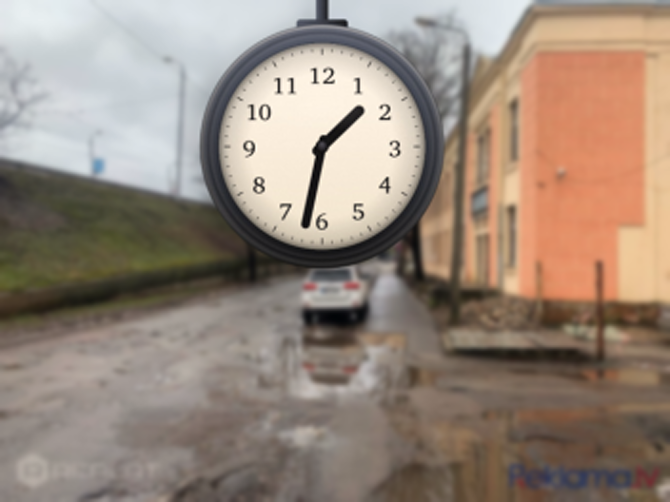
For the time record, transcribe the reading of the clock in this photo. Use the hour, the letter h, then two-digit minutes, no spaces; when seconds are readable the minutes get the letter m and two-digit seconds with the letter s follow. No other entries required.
1h32
